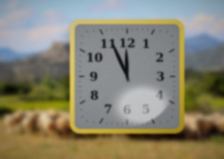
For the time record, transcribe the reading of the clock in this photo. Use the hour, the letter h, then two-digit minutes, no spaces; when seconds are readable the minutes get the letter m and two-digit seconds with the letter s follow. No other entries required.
11h56
